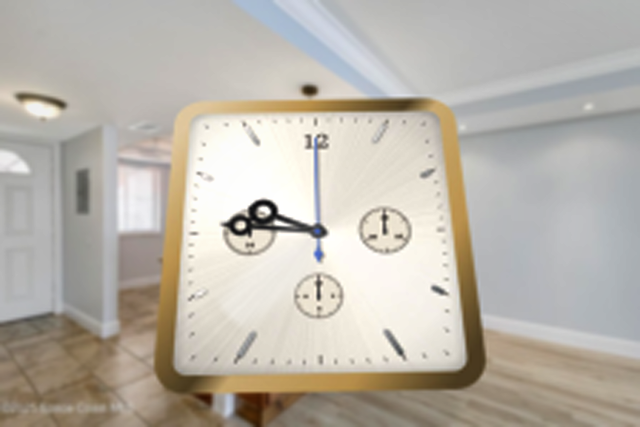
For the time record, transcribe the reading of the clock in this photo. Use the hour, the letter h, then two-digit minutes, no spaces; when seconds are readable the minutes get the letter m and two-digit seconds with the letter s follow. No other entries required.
9h46
